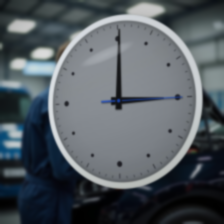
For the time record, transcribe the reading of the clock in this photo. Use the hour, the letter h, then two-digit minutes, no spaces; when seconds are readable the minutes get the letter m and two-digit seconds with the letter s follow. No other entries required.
3h00m15s
